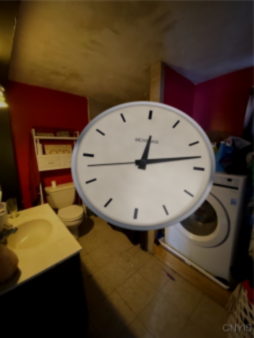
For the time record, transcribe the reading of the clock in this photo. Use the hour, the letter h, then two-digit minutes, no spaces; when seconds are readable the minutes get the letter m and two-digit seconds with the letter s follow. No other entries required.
12h12m43s
